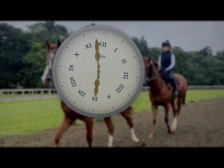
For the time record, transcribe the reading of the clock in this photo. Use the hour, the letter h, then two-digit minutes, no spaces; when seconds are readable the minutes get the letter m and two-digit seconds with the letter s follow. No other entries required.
5h58
